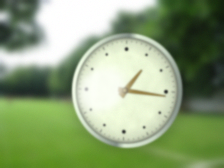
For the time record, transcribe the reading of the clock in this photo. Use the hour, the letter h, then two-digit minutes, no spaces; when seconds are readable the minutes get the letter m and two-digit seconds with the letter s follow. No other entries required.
1h16
